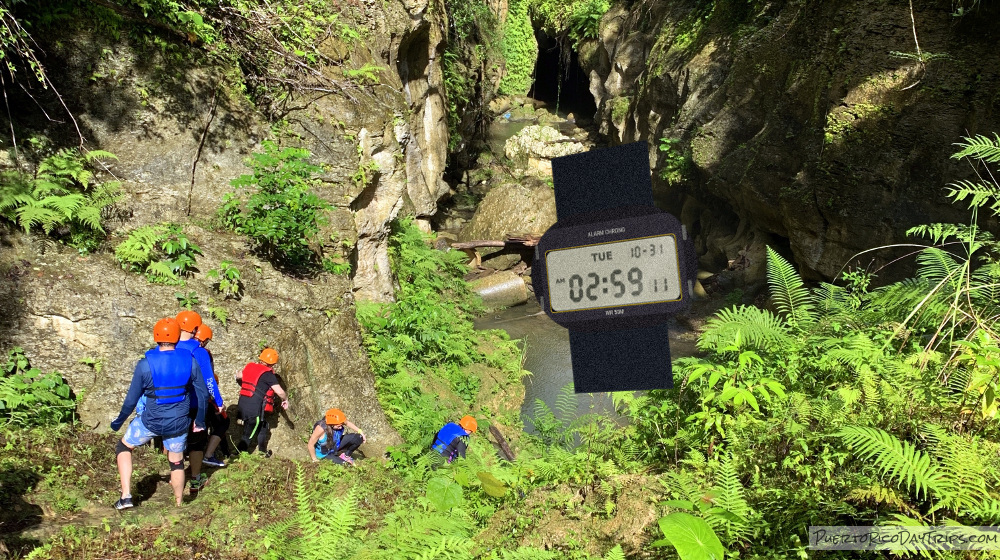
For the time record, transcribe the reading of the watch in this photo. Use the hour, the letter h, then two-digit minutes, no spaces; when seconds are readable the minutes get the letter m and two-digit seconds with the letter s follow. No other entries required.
2h59m11s
